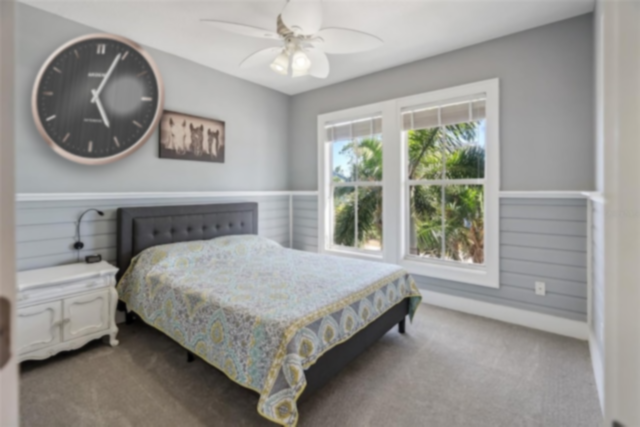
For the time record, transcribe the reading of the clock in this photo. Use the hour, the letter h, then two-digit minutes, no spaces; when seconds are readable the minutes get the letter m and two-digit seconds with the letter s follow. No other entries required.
5h04
